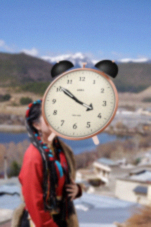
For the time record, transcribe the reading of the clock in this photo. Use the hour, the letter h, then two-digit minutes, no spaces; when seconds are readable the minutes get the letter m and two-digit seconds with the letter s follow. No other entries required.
3h51
